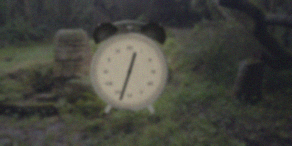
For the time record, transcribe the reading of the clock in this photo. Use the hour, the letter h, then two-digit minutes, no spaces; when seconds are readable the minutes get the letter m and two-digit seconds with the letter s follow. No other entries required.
12h33
